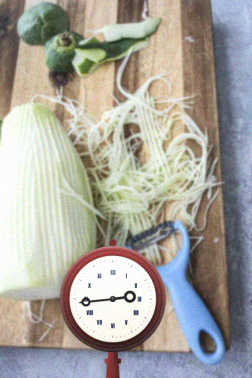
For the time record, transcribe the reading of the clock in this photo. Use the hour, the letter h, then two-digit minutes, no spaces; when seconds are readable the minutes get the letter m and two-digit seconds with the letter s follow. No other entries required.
2h44
